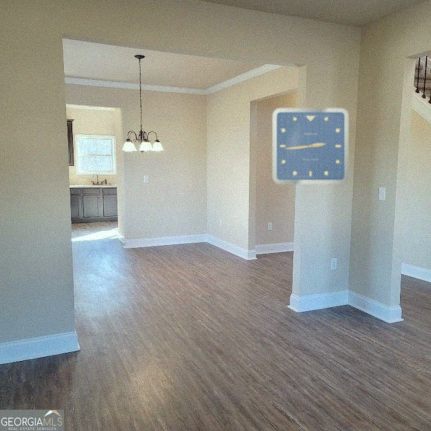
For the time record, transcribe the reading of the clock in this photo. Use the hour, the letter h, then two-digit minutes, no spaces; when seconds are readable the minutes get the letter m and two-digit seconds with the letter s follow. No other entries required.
2h44
